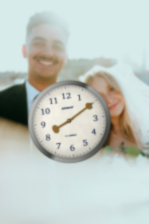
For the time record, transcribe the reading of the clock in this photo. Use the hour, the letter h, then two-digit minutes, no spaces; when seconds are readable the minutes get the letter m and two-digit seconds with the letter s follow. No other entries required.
8h10
